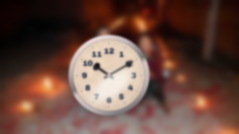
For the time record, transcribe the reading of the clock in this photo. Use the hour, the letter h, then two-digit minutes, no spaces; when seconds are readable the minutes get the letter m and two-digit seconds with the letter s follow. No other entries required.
10h10
